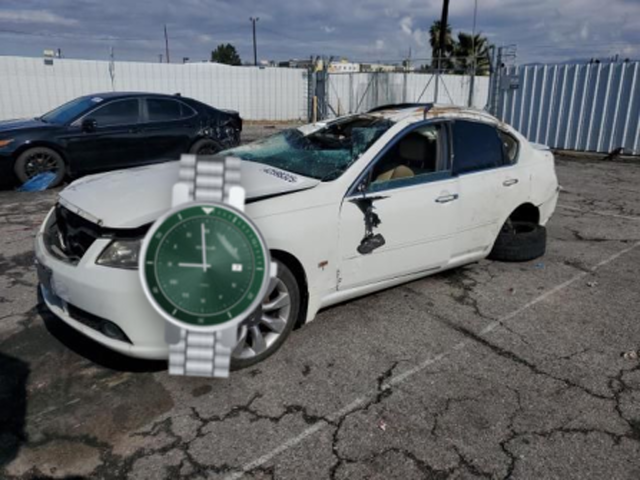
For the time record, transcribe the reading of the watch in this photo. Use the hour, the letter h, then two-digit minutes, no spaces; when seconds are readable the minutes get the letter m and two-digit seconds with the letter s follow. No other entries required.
8h59
